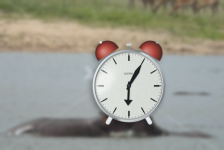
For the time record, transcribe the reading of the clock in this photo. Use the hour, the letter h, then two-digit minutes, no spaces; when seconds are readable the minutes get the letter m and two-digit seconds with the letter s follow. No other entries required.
6h05
